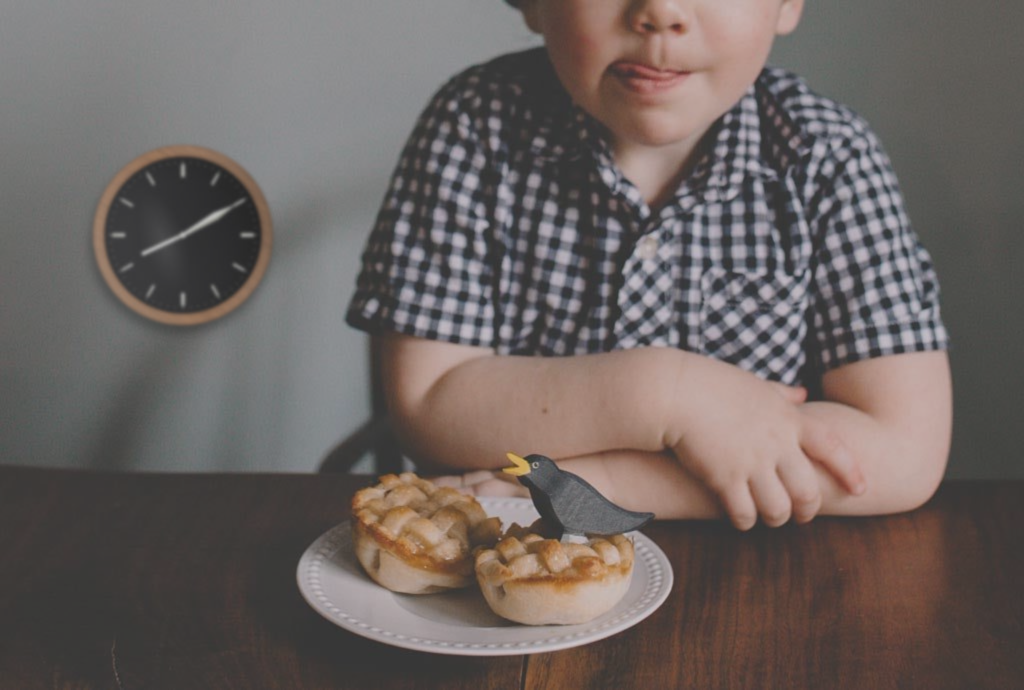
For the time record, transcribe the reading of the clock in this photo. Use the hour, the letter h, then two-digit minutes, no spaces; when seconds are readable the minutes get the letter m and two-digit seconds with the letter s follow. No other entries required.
8h10
